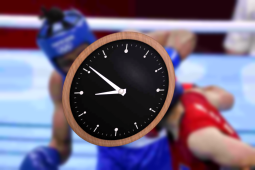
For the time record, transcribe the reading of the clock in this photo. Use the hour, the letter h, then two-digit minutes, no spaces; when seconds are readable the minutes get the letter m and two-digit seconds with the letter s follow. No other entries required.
8h51
